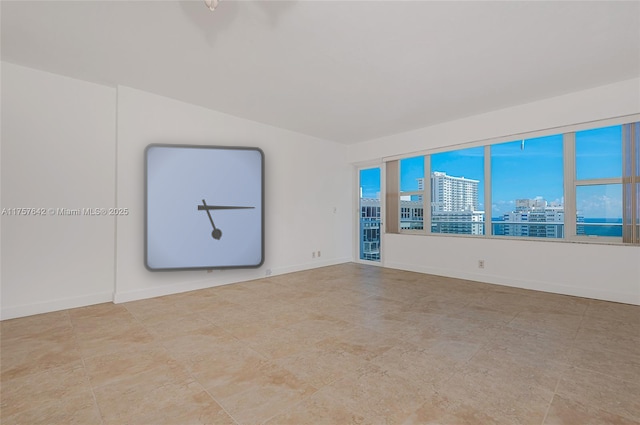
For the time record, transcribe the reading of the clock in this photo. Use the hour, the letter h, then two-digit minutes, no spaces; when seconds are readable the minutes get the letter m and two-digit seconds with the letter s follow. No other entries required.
5h15
